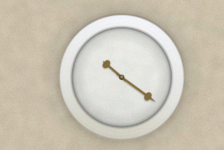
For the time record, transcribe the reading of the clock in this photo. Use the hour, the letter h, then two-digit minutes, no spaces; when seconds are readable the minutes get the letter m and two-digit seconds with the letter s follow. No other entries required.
10h21
